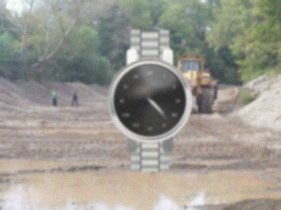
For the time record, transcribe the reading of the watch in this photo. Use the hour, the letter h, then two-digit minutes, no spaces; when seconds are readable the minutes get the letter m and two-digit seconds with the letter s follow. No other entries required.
4h23
